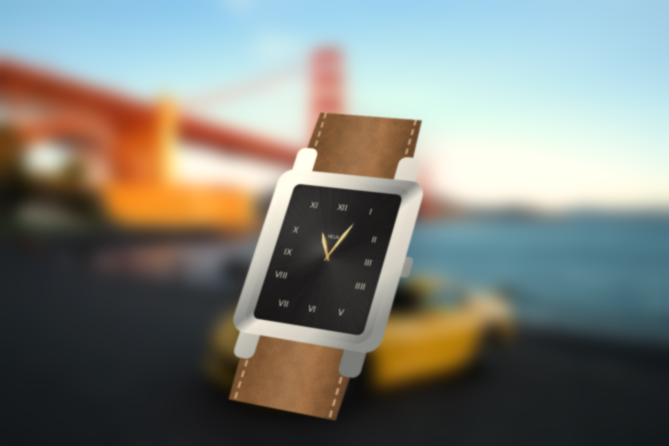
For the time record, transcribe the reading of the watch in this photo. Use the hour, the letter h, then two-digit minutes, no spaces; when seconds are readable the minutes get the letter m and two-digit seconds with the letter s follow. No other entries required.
11h04
